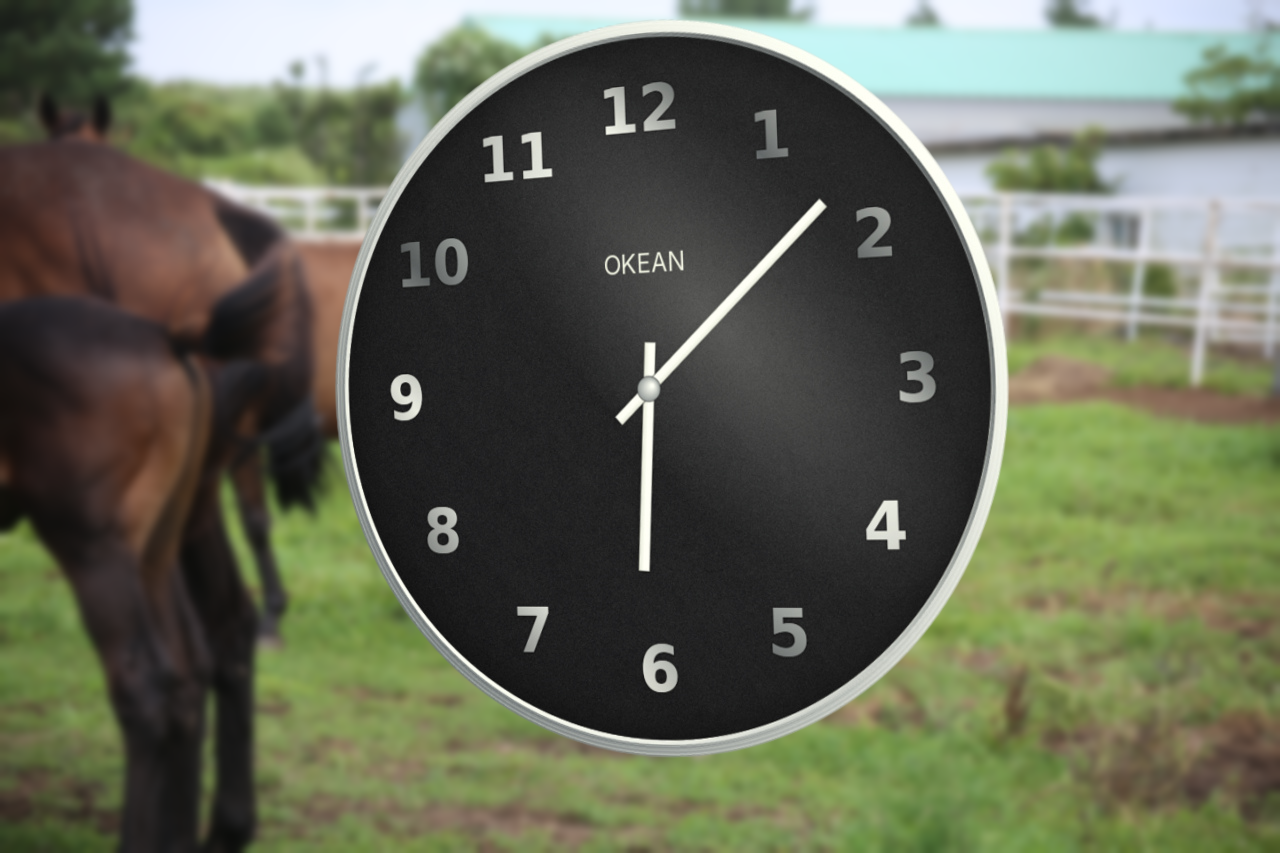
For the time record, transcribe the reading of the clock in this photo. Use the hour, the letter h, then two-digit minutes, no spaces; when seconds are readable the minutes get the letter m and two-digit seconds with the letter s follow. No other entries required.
6h08
